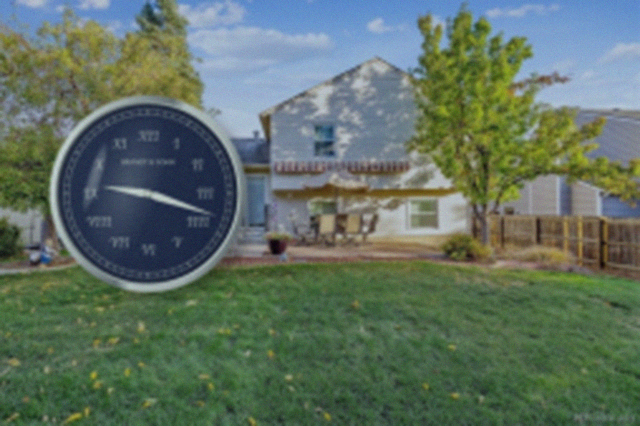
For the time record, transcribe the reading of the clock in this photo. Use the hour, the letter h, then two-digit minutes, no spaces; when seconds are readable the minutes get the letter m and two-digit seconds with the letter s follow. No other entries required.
9h18
